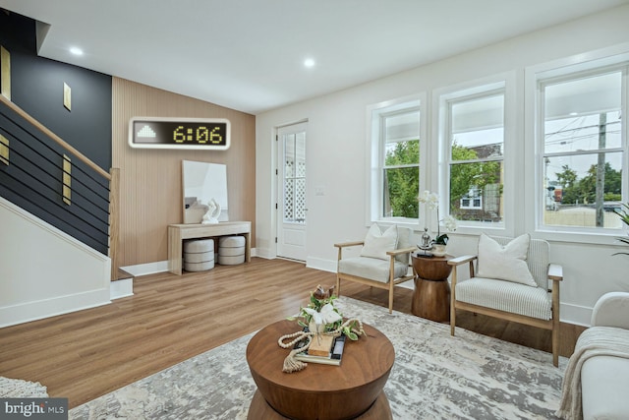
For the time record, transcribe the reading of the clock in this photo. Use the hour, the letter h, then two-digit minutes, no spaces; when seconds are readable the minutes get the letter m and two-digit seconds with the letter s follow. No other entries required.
6h06
